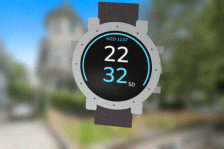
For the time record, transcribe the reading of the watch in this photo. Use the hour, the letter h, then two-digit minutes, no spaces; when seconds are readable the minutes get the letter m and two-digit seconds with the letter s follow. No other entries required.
22h32
